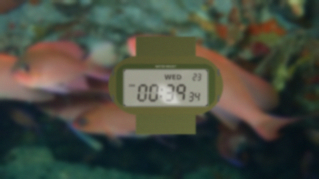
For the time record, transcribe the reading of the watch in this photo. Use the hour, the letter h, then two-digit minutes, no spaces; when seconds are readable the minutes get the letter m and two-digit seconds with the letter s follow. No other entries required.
0h39
